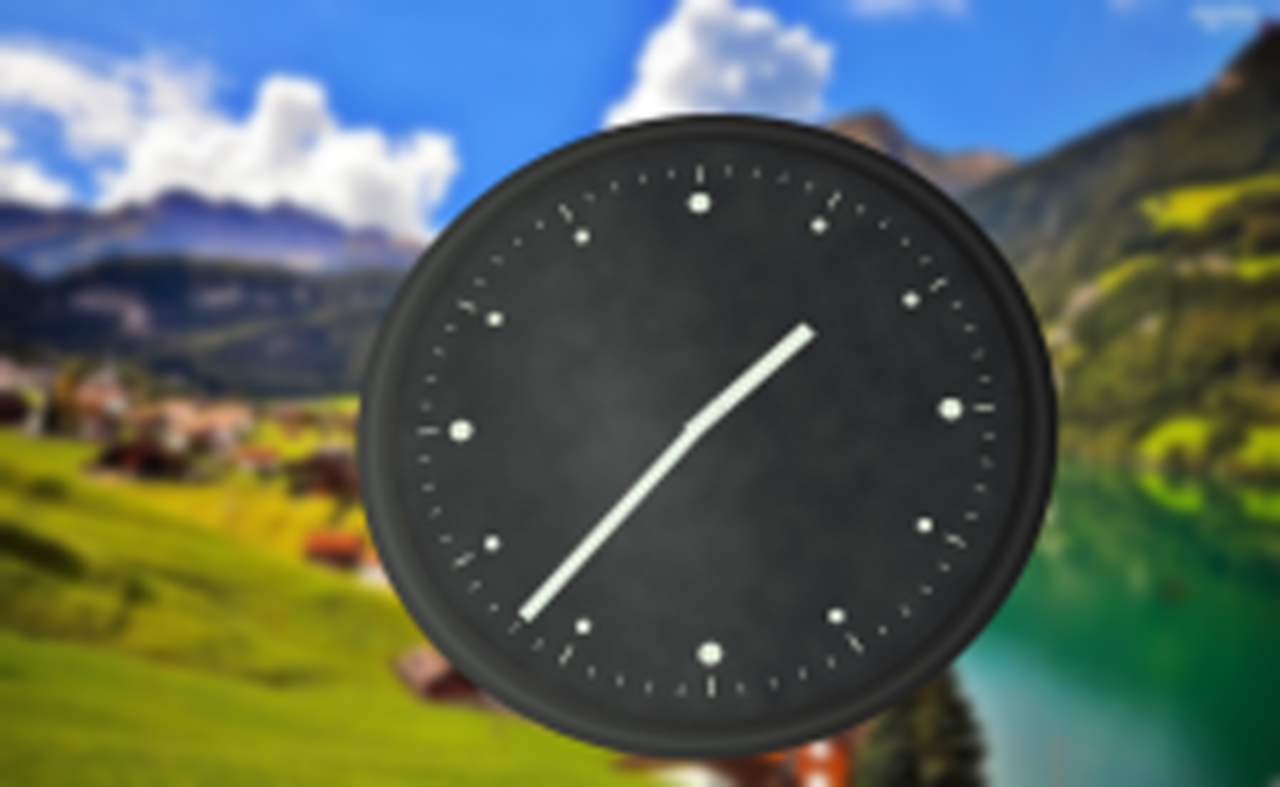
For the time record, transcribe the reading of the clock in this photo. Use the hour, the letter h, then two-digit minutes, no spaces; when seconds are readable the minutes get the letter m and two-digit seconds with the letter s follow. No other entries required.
1h37
